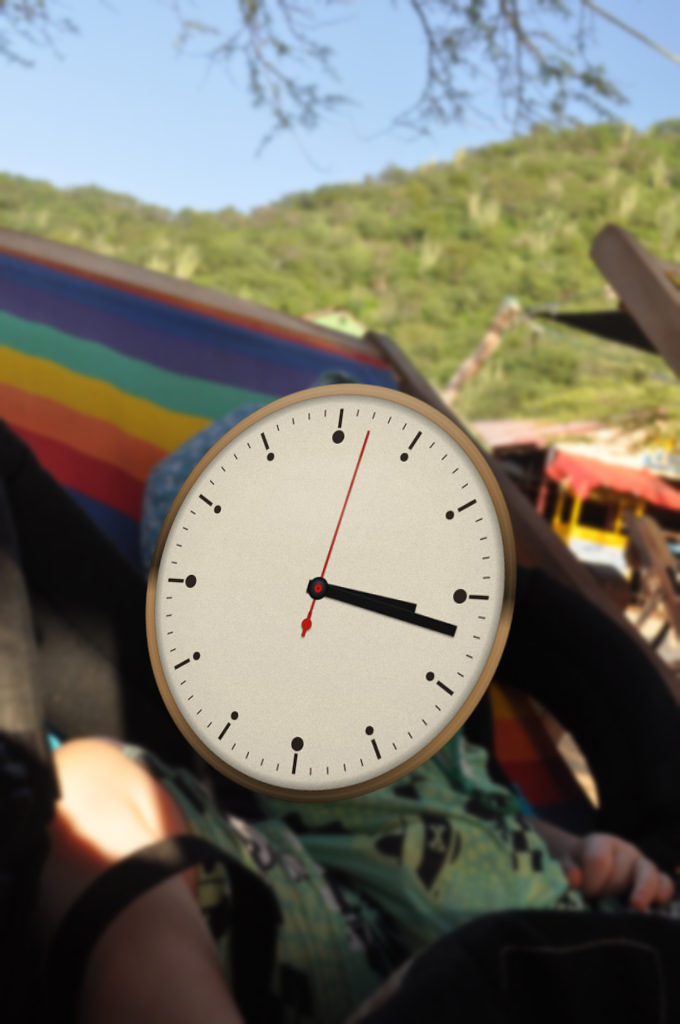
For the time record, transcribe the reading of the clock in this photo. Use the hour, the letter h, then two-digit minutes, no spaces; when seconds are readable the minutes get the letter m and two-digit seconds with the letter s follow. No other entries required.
3h17m02s
